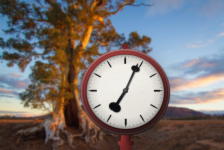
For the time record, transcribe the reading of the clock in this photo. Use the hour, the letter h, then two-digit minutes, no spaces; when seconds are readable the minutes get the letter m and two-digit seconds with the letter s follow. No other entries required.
7h04
